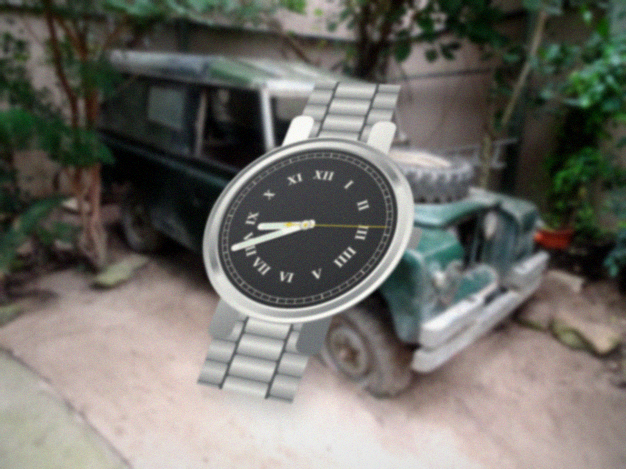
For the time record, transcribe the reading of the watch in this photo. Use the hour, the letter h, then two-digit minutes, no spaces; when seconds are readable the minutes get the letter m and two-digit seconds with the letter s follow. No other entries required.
8h40m14s
